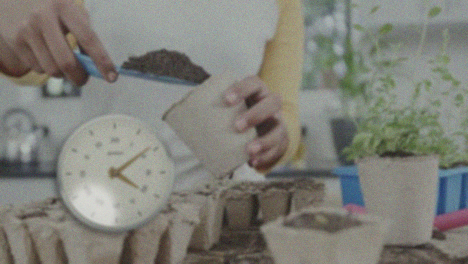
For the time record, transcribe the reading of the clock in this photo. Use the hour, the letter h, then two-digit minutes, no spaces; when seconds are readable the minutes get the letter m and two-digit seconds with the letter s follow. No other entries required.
4h09
